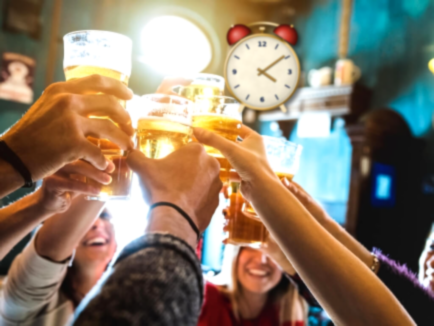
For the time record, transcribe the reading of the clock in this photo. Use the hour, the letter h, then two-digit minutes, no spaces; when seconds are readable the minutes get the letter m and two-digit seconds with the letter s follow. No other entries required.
4h09
